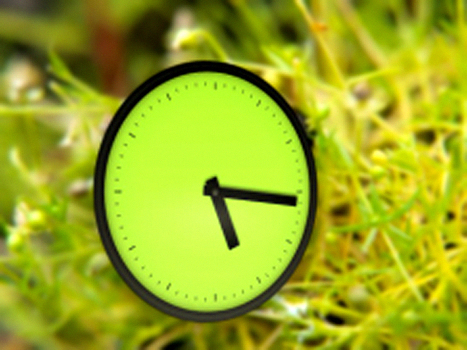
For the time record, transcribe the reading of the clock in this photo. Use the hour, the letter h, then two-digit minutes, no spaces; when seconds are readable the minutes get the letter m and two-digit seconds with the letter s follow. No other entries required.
5h16
